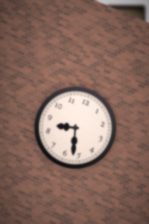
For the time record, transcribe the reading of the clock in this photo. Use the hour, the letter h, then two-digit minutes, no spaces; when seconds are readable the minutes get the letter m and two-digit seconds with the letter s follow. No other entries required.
8h27
